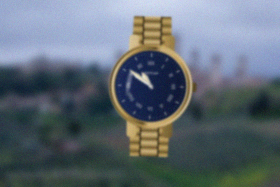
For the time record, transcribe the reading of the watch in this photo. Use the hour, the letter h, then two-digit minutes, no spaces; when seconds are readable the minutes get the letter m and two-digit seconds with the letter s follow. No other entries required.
10h51
